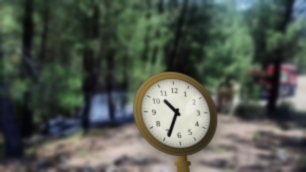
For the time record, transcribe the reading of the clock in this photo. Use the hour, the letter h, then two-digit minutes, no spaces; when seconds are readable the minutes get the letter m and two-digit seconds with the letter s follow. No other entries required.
10h34
